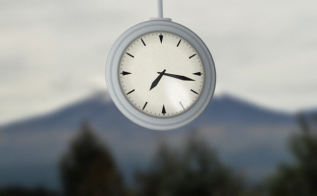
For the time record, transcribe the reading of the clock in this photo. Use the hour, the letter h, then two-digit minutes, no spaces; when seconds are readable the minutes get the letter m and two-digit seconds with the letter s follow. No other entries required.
7h17
